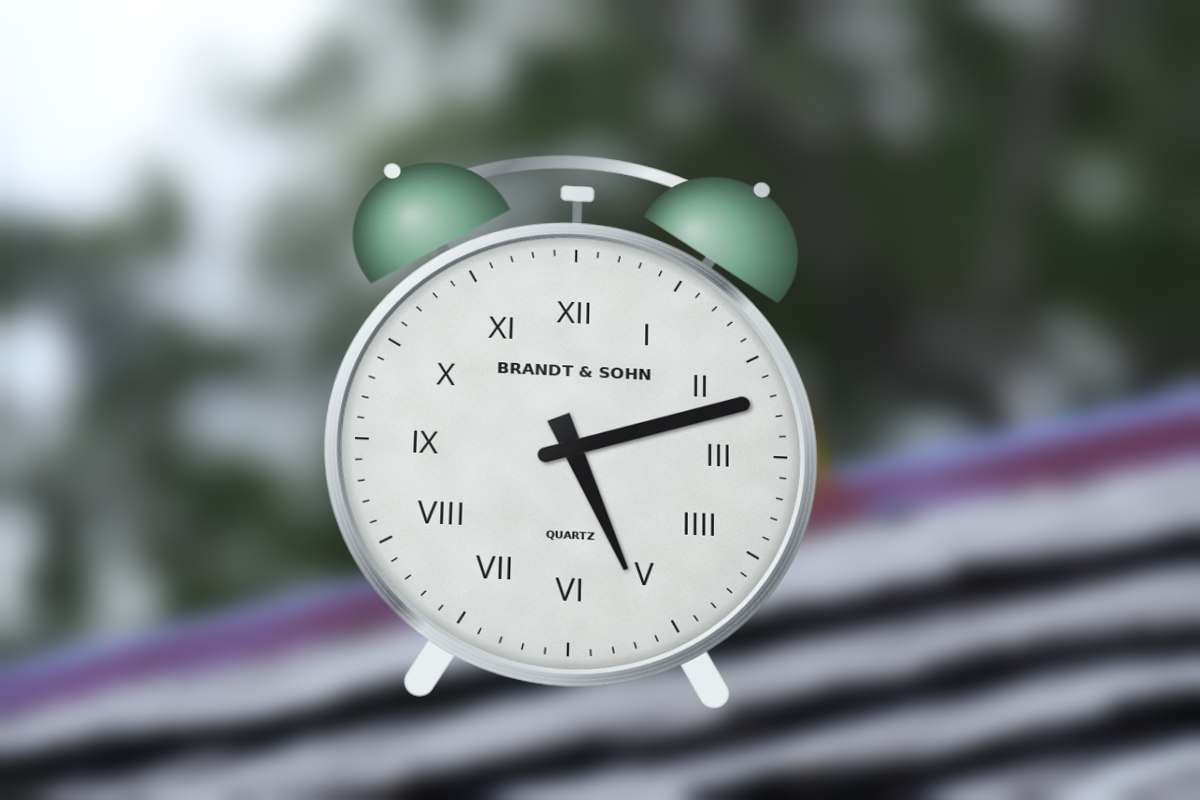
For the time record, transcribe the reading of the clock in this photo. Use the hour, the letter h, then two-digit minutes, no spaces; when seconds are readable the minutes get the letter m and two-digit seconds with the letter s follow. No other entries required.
5h12
